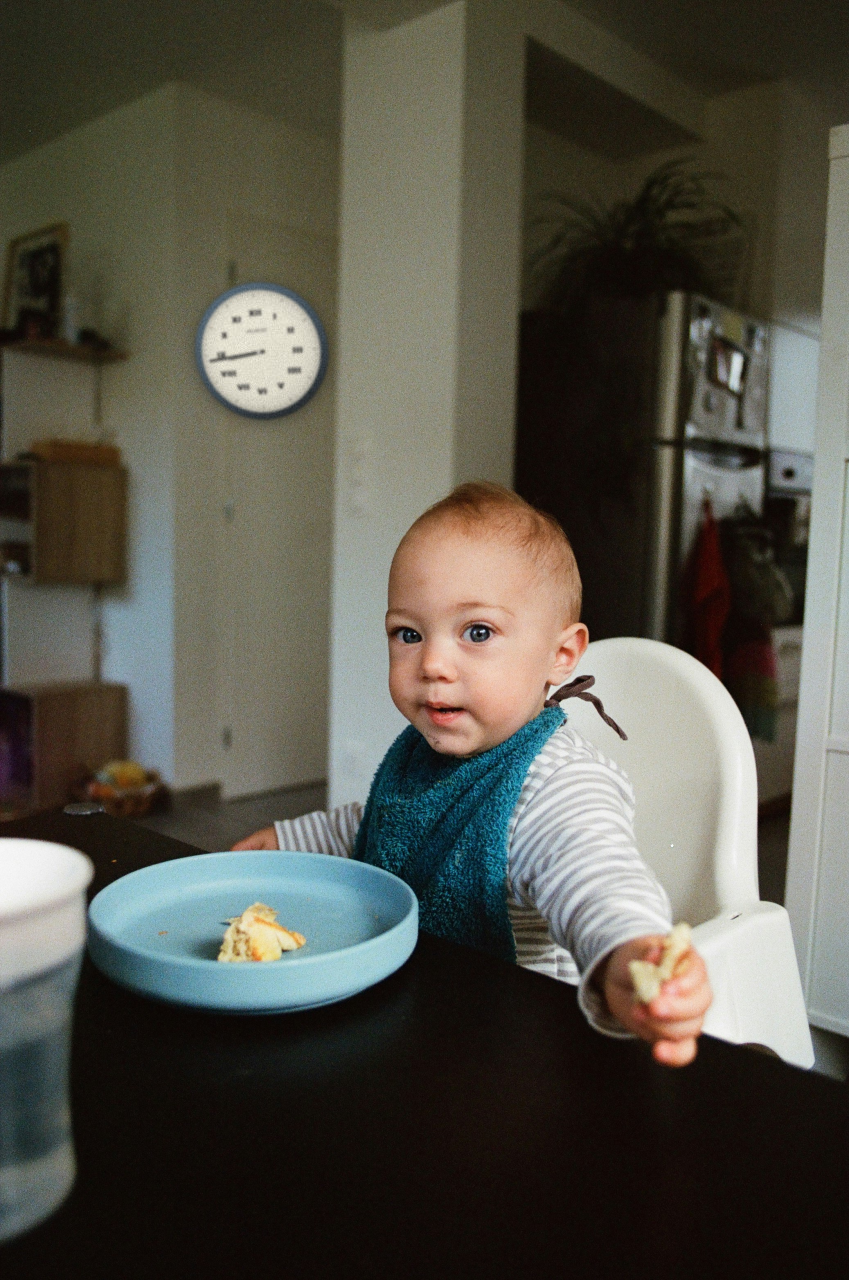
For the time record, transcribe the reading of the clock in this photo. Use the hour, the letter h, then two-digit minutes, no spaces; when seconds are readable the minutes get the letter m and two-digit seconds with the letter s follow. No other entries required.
8h44
